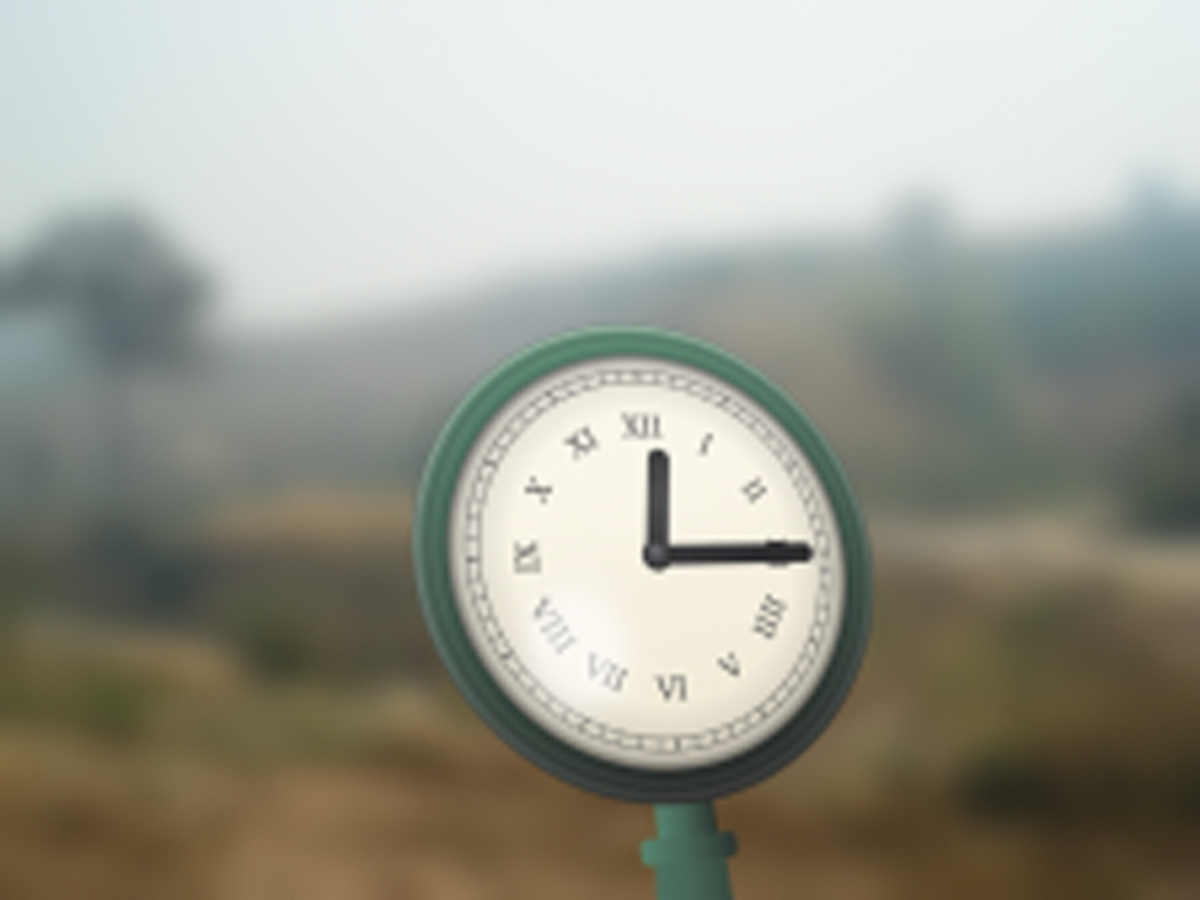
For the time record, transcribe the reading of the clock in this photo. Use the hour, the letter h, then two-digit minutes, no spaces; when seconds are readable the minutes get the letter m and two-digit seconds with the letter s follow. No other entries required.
12h15
